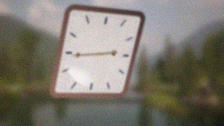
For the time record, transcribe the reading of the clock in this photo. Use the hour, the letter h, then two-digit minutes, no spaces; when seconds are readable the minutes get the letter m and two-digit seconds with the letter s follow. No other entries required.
2h44
